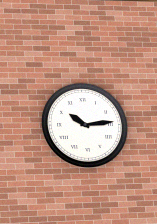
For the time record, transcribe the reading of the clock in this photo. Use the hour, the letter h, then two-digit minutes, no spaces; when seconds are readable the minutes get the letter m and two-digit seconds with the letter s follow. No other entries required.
10h14
